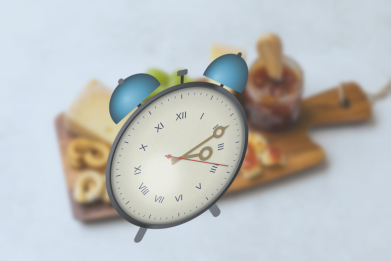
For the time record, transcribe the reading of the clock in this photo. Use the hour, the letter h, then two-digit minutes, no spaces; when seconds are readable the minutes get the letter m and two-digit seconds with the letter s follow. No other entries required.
3h11m19s
